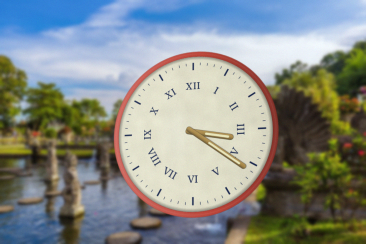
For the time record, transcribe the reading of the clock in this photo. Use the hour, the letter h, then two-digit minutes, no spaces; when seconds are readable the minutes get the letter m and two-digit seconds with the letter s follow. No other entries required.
3h21
